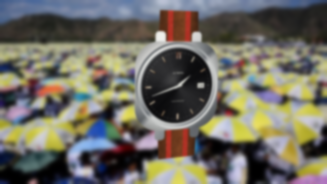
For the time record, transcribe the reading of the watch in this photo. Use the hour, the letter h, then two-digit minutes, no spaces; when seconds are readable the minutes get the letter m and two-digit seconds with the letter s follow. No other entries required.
1h42
